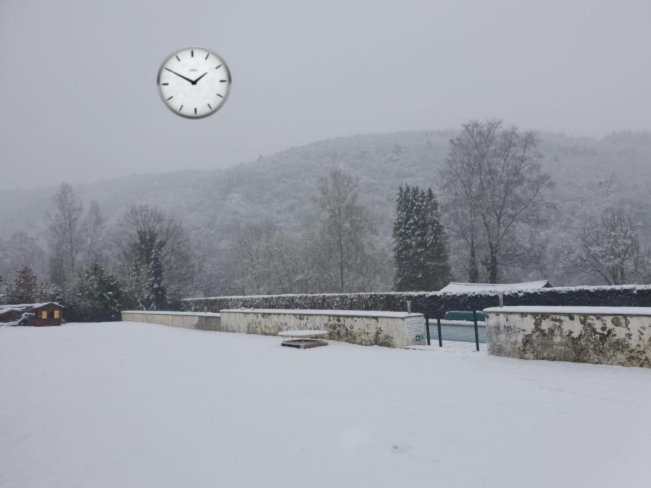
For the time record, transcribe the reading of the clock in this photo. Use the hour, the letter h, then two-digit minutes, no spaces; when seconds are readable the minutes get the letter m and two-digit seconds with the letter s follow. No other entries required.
1h50
